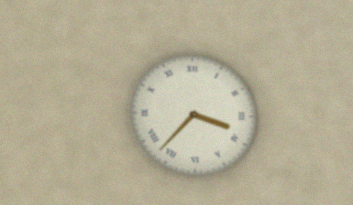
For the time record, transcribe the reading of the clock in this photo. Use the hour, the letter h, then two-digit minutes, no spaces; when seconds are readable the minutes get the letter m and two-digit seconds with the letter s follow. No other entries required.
3h37
